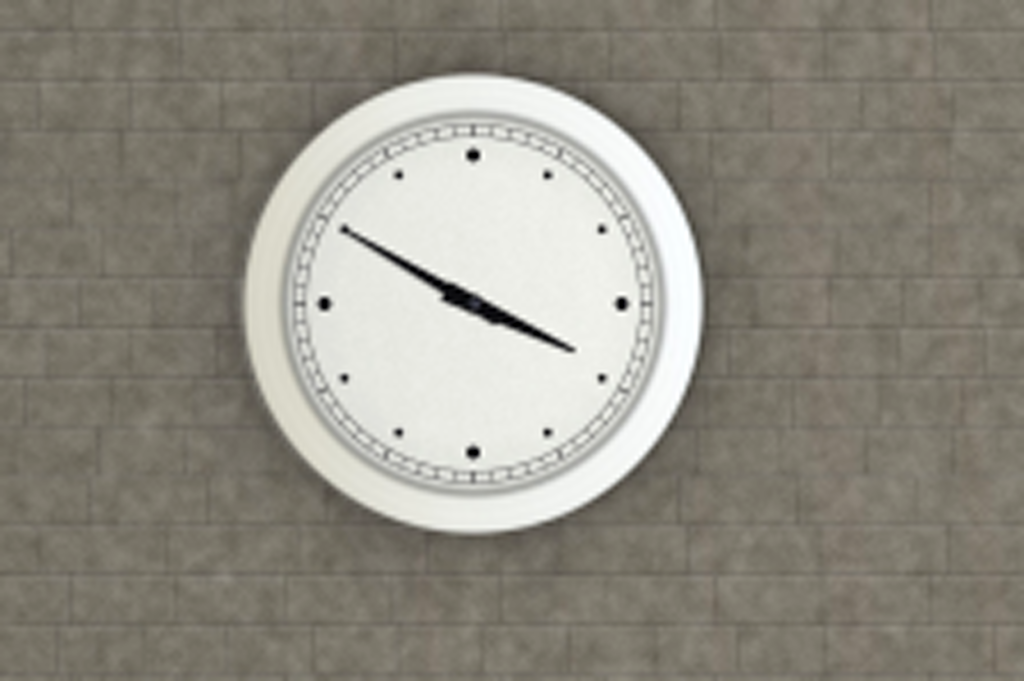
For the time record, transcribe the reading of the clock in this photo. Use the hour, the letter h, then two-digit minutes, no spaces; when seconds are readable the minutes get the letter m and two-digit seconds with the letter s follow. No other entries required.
3h50
